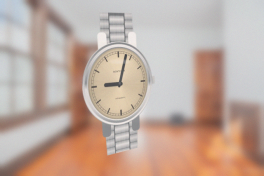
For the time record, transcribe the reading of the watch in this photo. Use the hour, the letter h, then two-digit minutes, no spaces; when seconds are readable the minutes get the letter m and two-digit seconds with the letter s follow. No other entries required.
9h03
